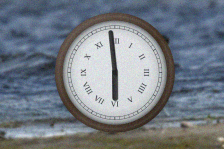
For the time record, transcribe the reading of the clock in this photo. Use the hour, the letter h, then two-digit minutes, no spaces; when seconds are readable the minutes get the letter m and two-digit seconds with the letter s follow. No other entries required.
5h59
